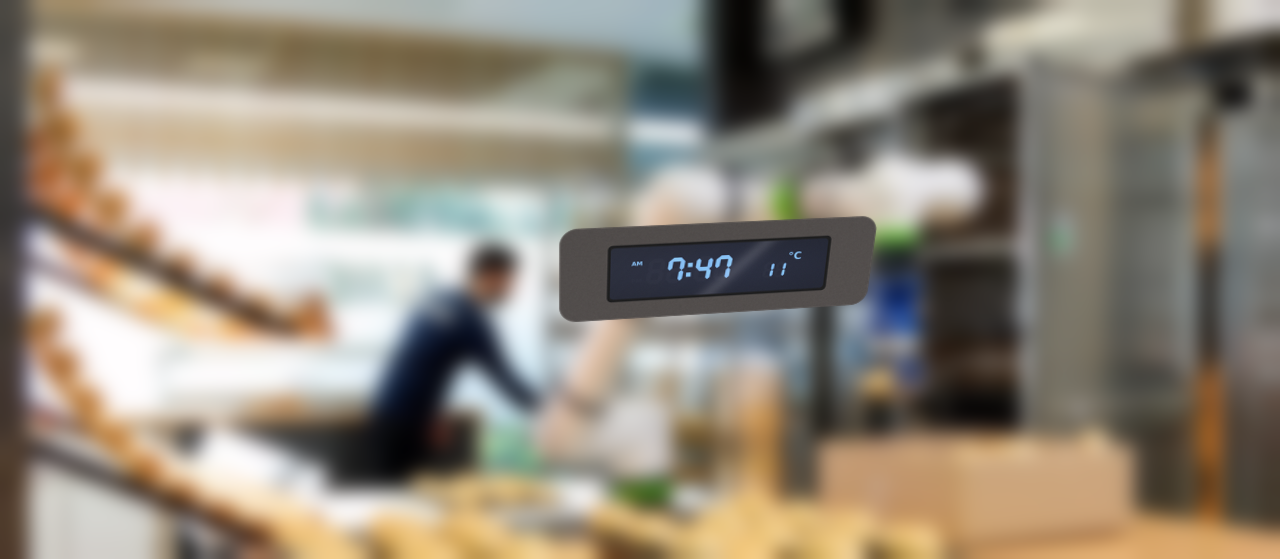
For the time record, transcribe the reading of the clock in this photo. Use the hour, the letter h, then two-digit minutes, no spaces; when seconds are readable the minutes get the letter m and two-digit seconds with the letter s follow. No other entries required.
7h47
